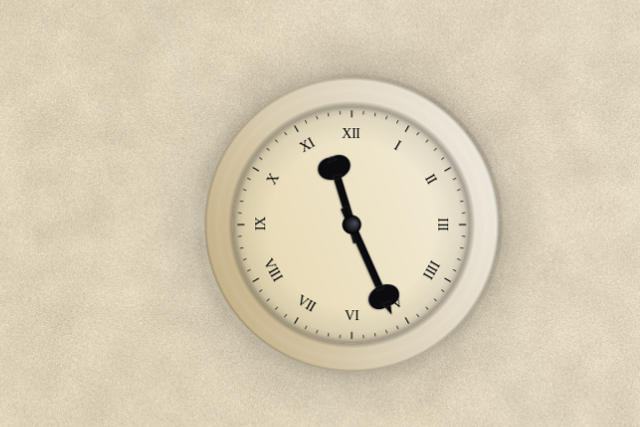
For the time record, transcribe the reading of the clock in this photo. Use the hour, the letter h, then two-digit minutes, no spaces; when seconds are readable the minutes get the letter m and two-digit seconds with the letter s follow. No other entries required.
11h26
